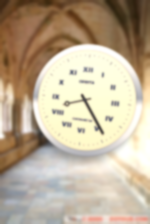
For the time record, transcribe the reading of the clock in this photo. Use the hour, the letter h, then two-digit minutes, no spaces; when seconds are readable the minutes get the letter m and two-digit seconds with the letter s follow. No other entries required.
8h24
